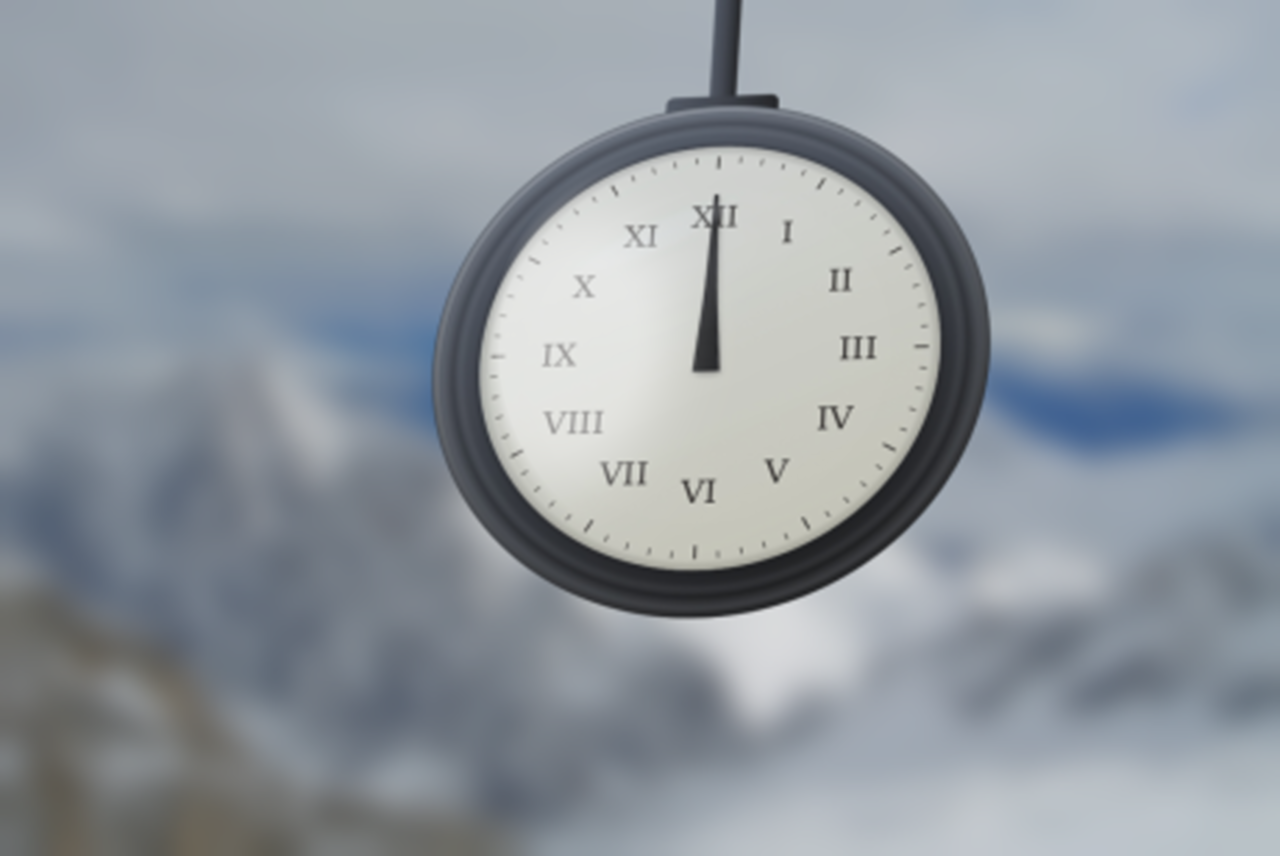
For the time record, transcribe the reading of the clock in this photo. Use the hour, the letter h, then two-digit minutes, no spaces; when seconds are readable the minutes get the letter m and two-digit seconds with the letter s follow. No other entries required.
12h00
